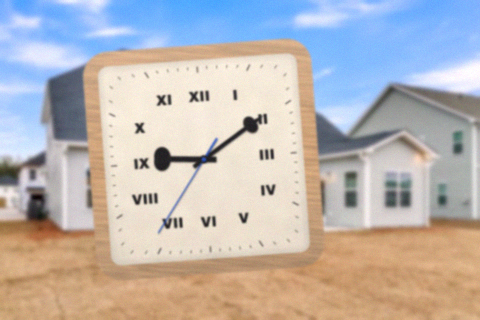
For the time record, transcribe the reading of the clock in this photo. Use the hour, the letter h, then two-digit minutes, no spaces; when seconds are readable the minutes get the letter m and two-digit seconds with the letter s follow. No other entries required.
9h09m36s
